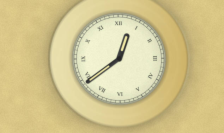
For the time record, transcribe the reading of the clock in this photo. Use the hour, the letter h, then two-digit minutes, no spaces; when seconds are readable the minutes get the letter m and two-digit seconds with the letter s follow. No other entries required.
12h39
